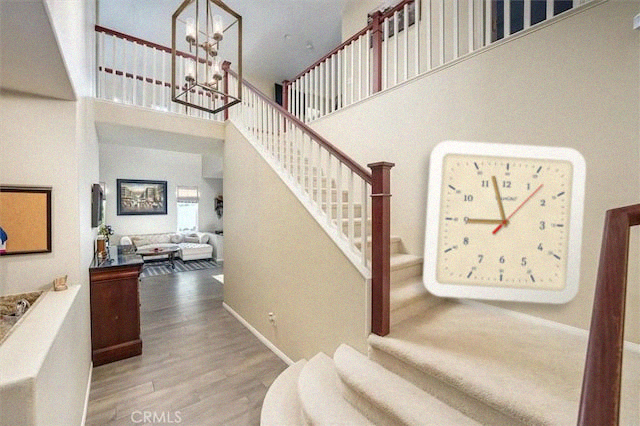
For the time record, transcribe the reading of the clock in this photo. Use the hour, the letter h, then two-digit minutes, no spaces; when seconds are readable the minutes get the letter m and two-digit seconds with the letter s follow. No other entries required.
8h57m07s
